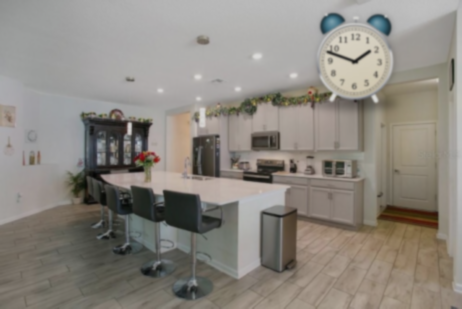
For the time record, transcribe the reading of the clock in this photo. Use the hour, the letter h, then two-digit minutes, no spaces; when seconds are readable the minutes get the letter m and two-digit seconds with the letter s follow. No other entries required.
1h48
